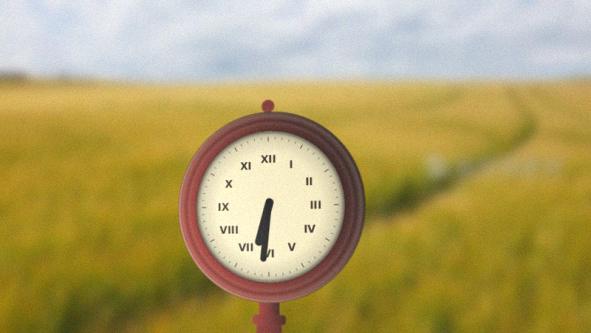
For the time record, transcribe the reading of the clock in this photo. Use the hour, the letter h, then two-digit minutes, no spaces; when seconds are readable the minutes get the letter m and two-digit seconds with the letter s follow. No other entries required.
6h31
